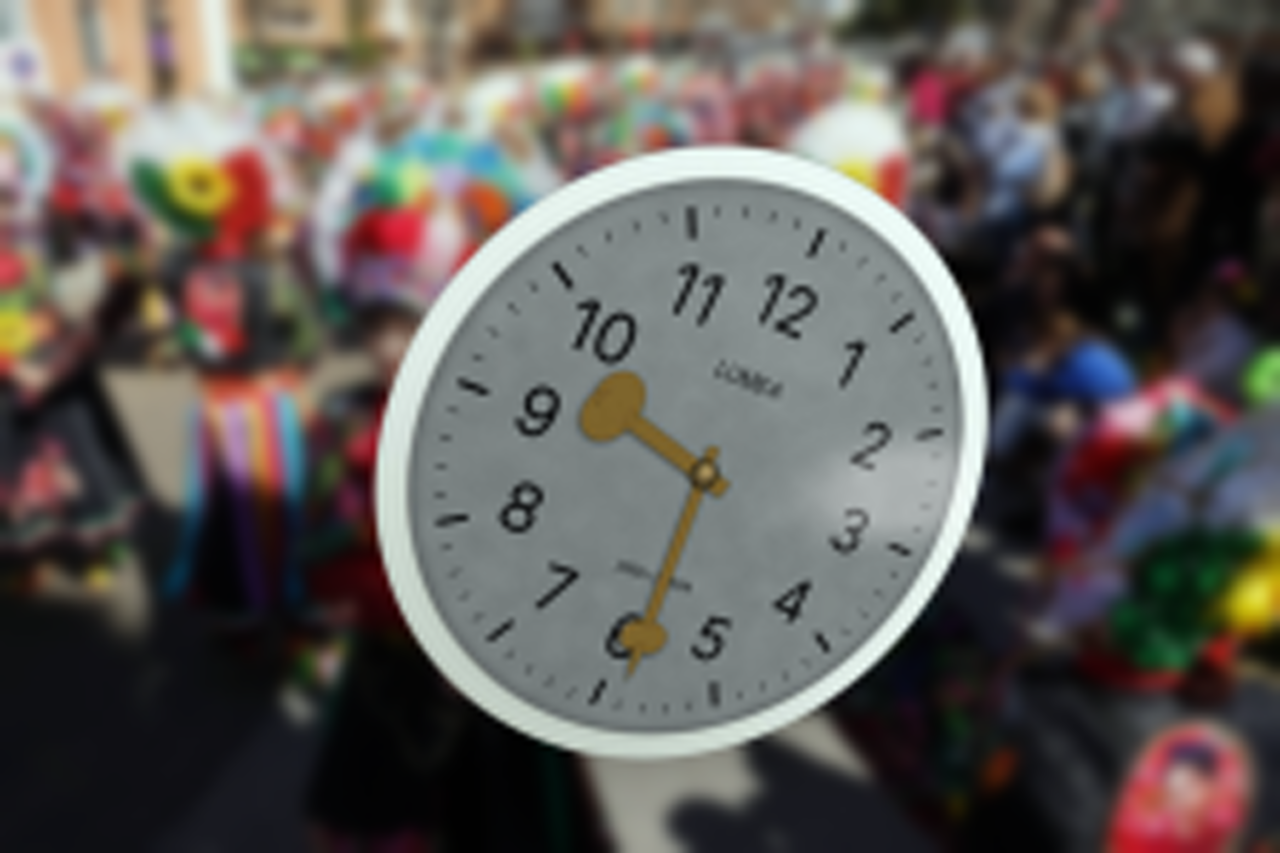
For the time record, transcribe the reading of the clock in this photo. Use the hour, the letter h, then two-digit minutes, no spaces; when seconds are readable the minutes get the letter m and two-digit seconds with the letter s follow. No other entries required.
9h29
